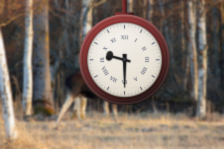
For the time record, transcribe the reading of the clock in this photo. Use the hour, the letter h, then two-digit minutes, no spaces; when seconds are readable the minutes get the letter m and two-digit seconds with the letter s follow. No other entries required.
9h30
